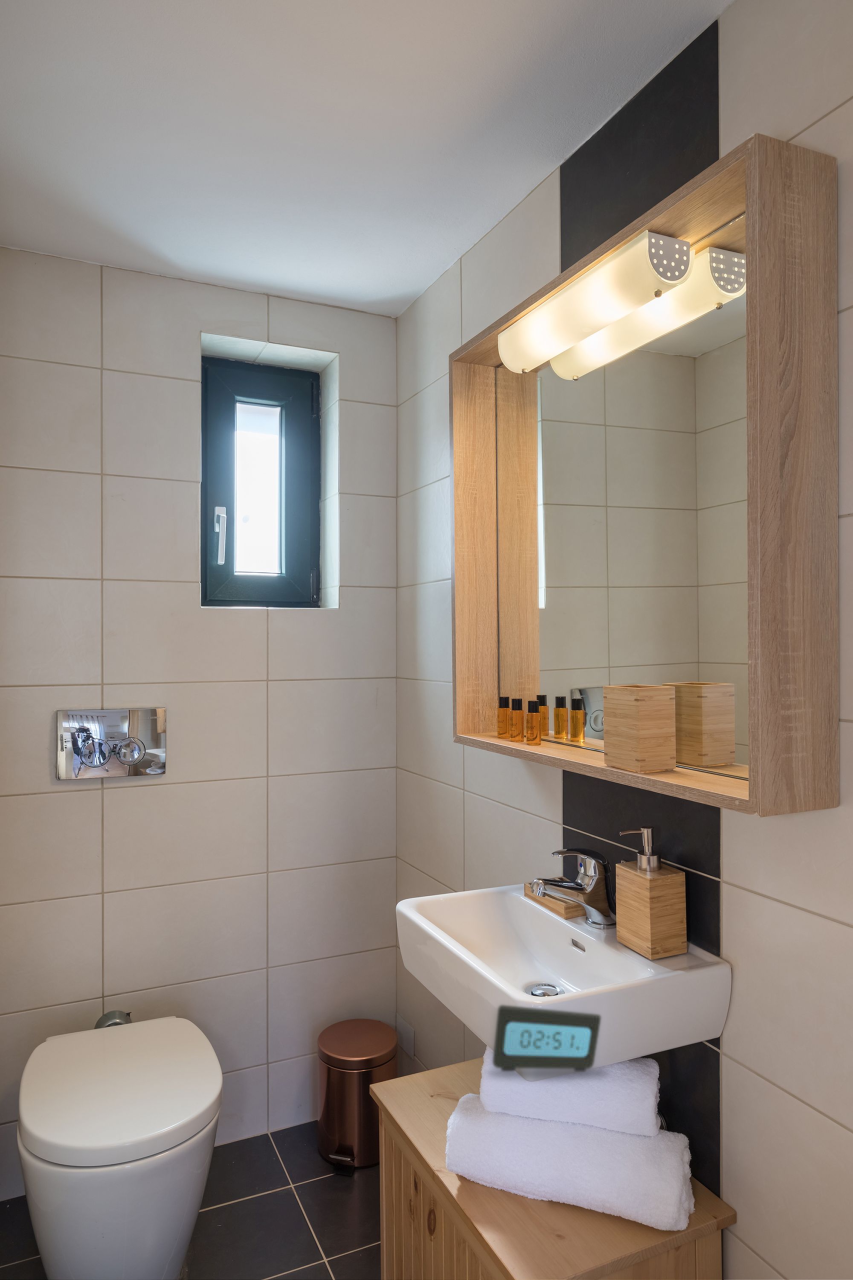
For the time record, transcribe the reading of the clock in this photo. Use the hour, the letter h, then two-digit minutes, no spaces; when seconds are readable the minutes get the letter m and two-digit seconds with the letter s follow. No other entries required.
2h51
